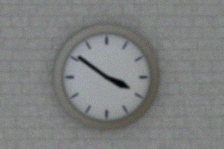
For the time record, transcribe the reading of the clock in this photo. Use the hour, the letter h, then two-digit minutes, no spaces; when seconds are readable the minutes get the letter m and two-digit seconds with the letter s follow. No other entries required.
3h51
